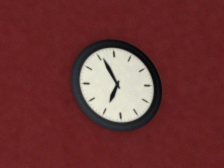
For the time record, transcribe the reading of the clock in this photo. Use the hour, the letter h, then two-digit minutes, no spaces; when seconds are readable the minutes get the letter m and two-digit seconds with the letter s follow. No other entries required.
6h56
